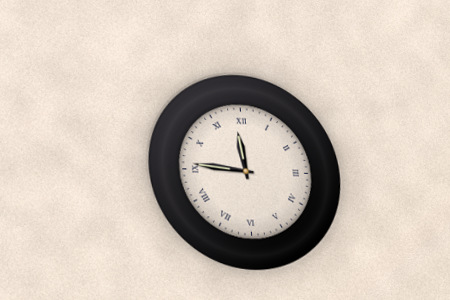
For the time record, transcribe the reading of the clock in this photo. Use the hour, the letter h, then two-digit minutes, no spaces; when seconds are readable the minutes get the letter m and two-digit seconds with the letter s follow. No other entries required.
11h46
